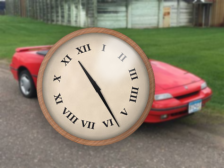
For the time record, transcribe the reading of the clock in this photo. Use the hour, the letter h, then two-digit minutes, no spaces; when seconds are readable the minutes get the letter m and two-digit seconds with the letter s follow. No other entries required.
11h28
